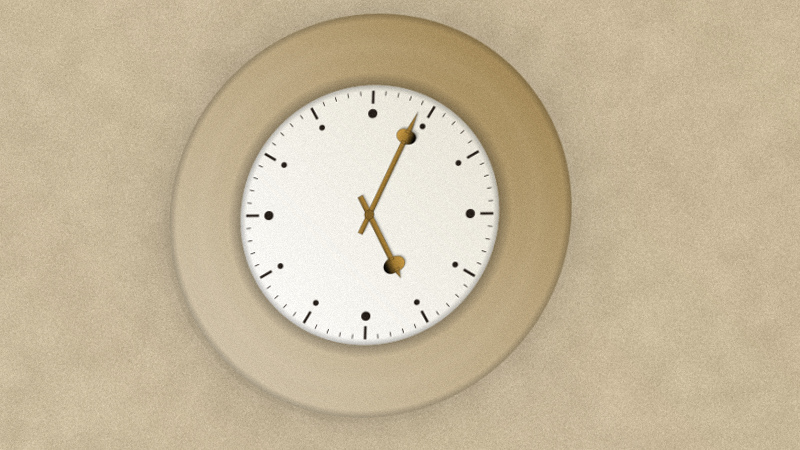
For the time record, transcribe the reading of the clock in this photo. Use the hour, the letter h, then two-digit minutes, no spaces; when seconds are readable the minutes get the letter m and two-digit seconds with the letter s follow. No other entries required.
5h04
